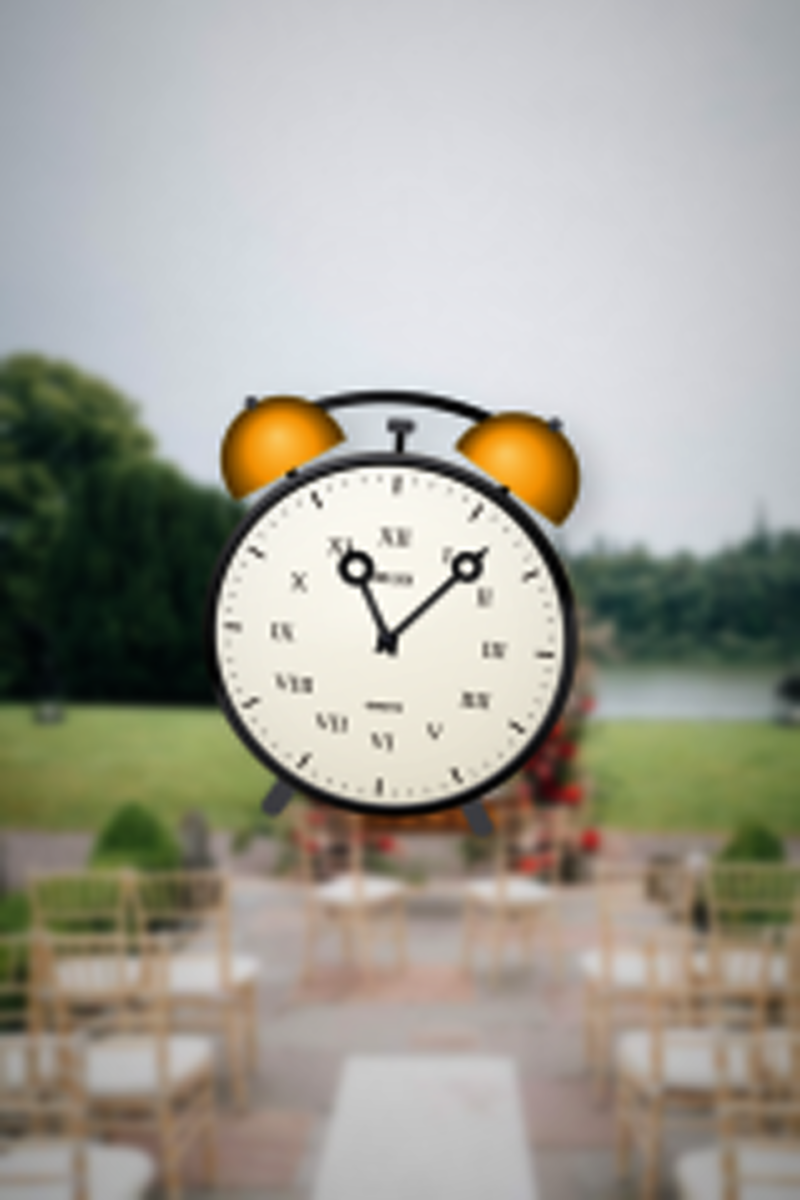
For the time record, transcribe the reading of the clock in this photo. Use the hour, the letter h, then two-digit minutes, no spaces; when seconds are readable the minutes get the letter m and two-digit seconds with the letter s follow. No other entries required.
11h07
